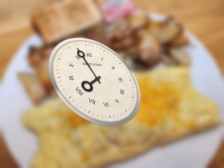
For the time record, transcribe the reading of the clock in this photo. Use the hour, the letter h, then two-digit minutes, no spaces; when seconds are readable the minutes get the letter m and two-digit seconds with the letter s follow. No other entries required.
7h57
